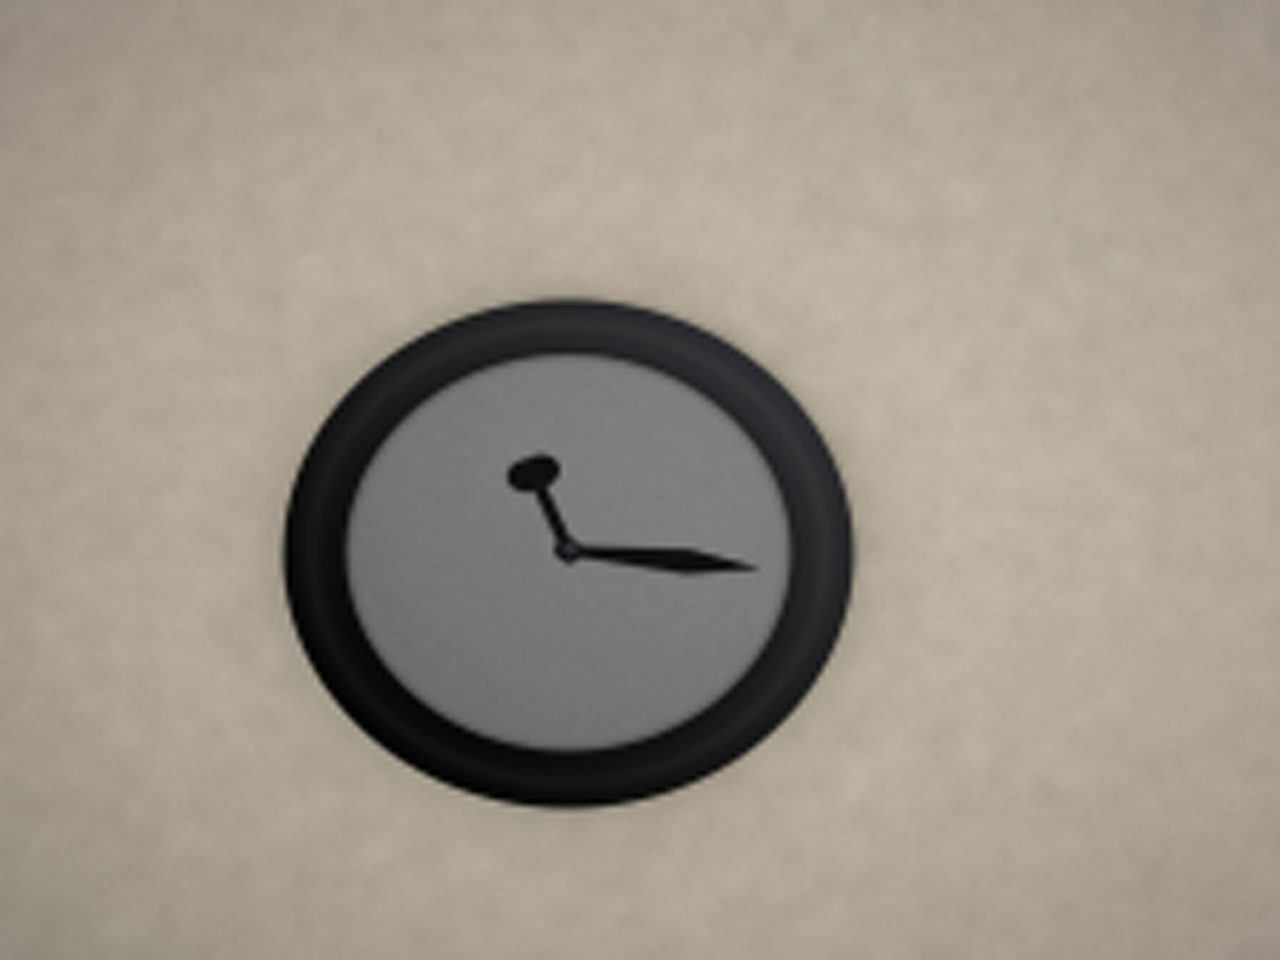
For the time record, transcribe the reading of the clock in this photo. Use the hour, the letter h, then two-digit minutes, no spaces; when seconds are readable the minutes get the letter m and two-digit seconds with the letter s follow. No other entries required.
11h16
